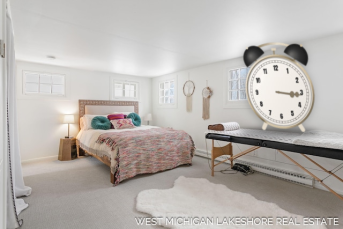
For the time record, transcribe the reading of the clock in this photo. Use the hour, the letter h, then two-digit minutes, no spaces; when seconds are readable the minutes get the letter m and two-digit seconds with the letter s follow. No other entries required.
3h16
